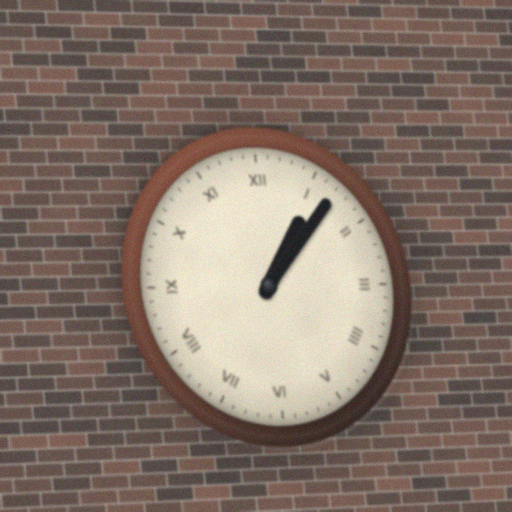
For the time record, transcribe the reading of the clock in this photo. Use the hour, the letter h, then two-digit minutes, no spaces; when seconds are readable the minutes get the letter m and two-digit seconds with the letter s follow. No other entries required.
1h07
